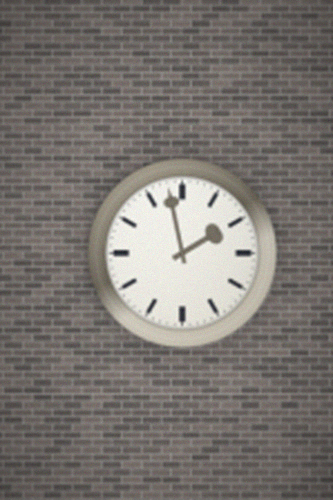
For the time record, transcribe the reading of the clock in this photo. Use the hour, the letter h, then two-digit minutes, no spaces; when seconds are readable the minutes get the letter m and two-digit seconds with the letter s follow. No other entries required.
1h58
